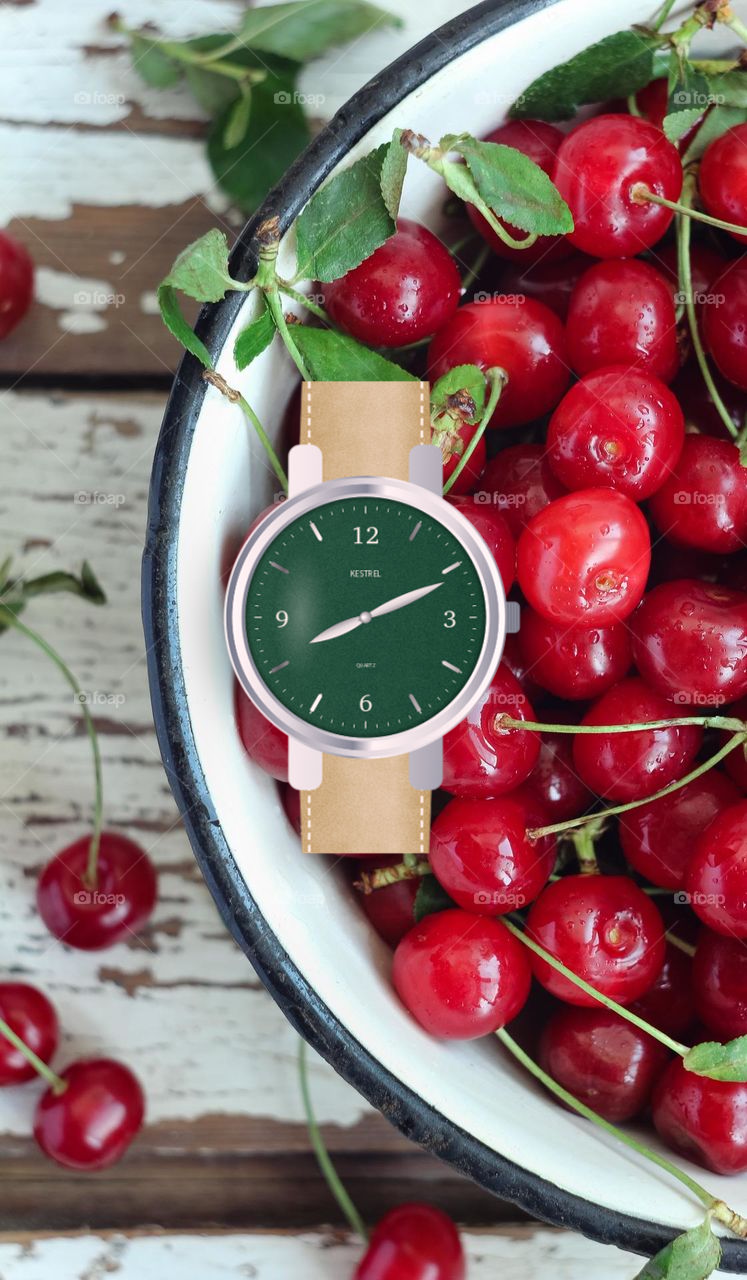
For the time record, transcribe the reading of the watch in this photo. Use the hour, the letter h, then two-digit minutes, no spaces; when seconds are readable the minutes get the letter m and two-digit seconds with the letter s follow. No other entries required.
8h11
